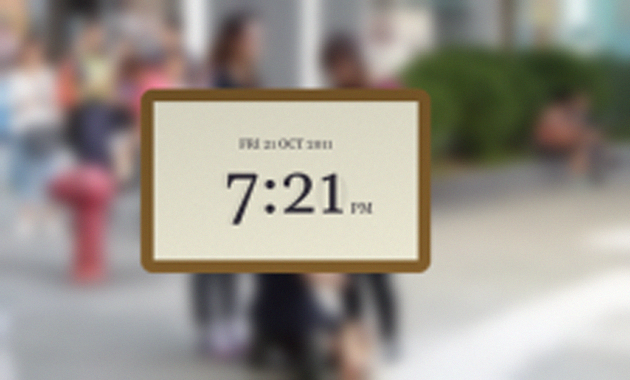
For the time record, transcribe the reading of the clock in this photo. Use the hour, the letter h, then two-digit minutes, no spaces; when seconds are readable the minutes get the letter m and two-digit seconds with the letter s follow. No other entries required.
7h21
